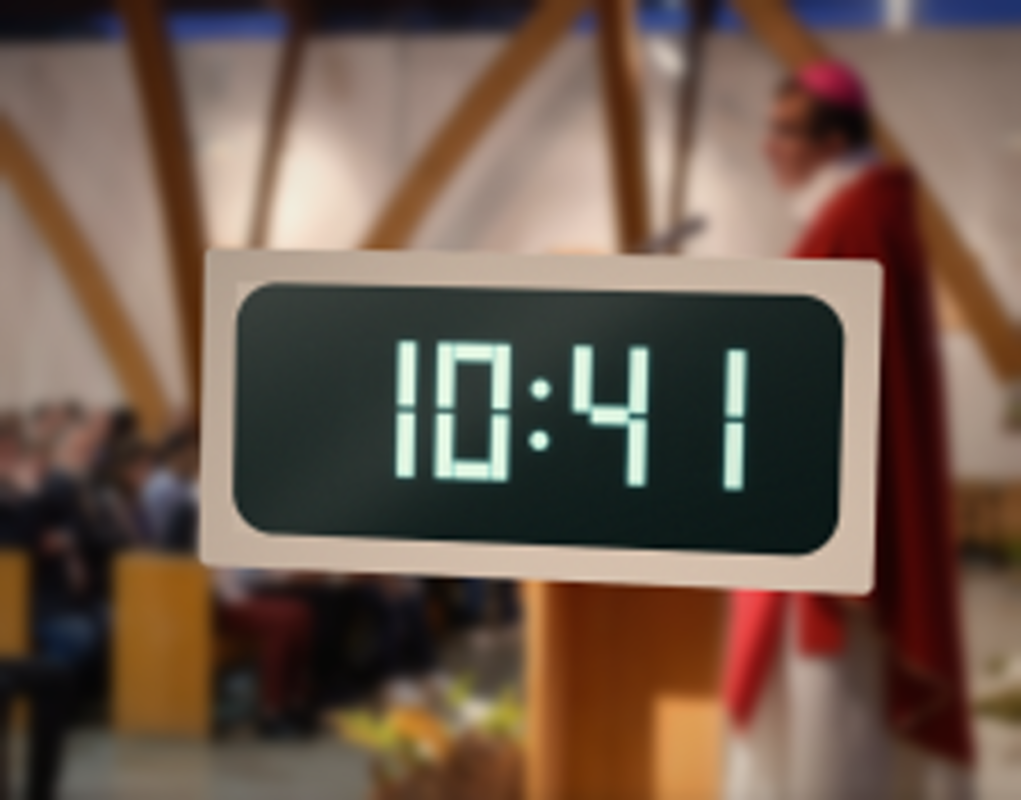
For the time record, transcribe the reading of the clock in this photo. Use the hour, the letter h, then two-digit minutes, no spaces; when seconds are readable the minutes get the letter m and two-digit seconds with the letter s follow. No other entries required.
10h41
